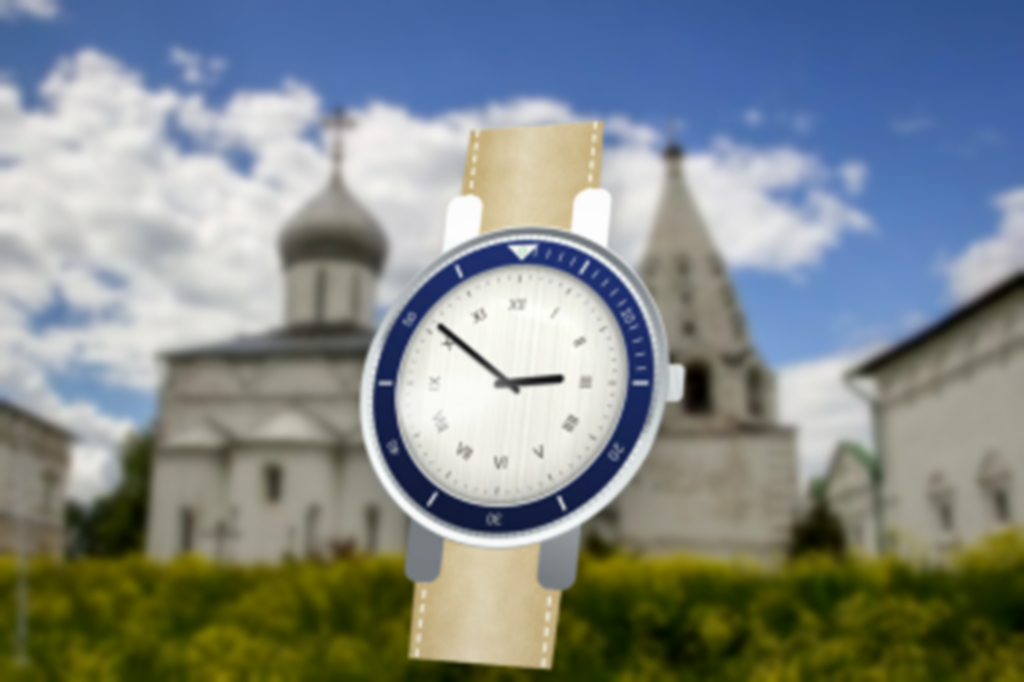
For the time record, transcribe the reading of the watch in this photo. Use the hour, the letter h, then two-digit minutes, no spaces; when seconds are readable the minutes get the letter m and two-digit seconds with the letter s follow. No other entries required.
2h51
